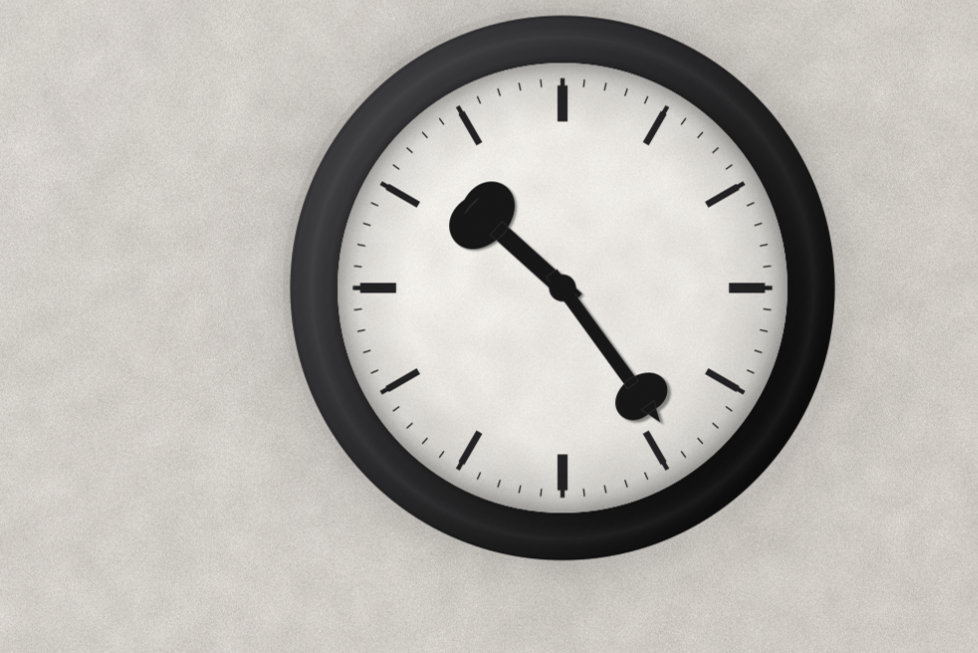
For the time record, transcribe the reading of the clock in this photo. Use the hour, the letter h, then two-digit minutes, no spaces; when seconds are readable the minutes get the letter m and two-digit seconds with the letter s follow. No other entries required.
10h24
